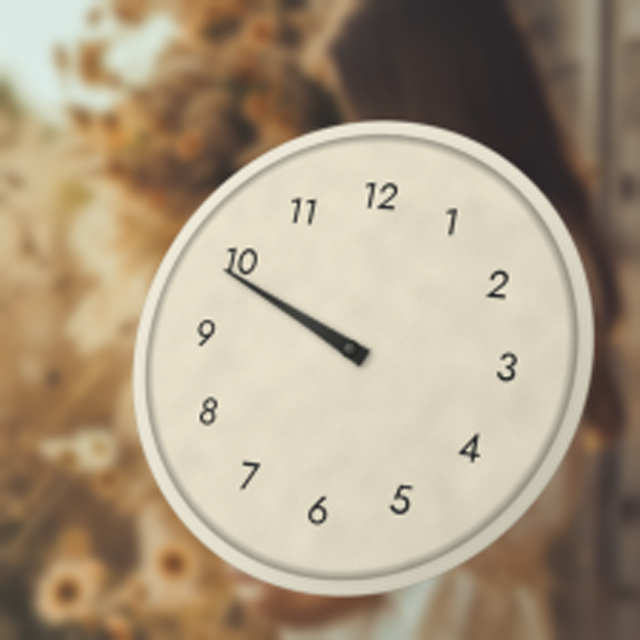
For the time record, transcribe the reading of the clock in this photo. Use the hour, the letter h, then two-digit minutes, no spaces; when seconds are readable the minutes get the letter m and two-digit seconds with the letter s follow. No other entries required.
9h49
